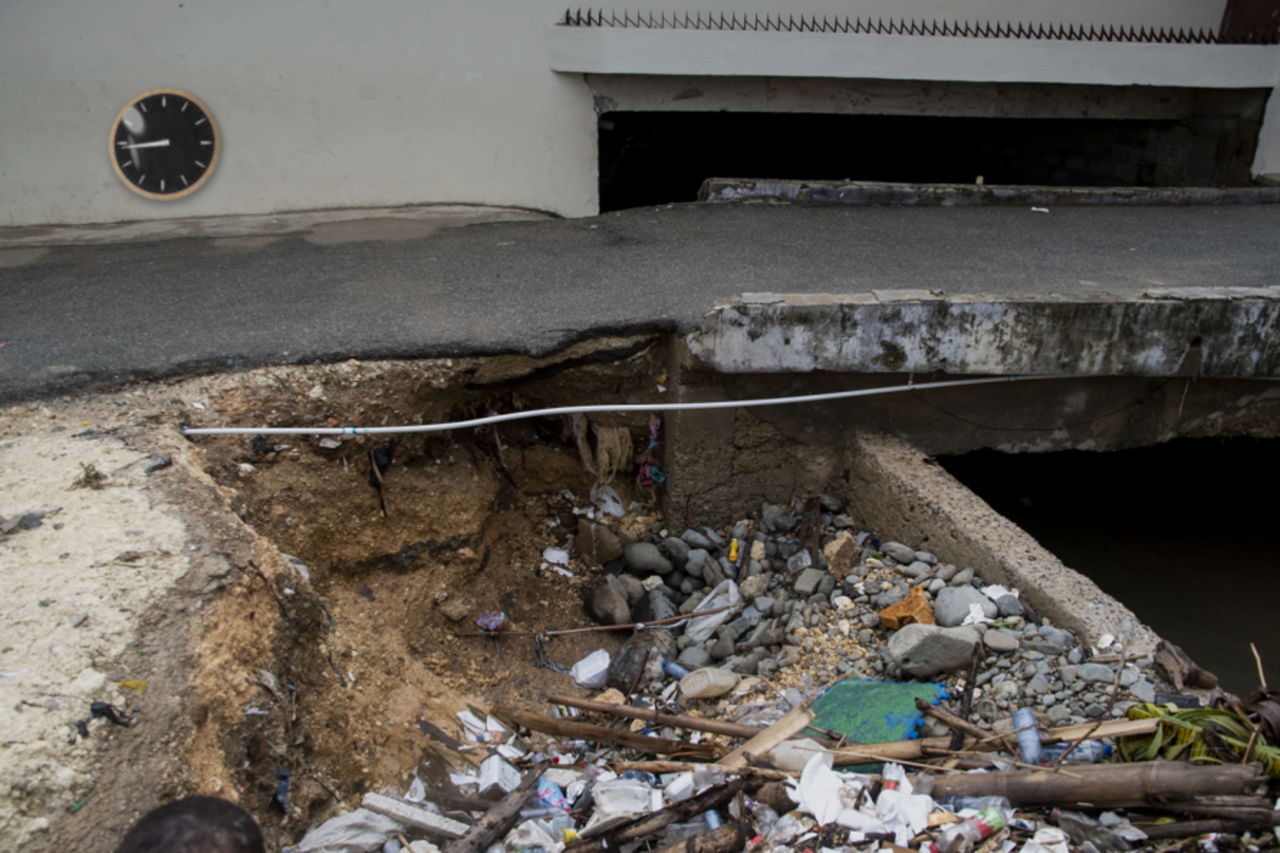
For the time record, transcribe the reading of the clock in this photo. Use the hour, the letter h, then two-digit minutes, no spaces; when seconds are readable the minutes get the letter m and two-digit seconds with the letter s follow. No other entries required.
8h44
